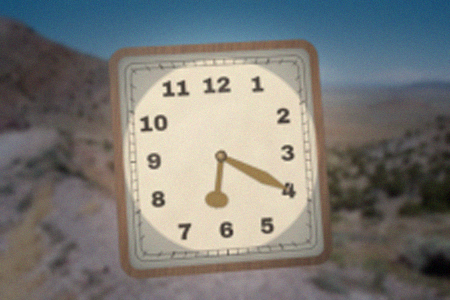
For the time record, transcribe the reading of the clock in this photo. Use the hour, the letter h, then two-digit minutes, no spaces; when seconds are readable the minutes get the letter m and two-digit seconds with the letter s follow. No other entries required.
6h20
